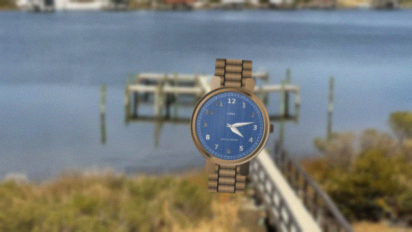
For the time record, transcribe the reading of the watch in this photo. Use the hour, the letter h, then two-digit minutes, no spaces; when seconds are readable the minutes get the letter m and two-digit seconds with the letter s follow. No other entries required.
4h13
